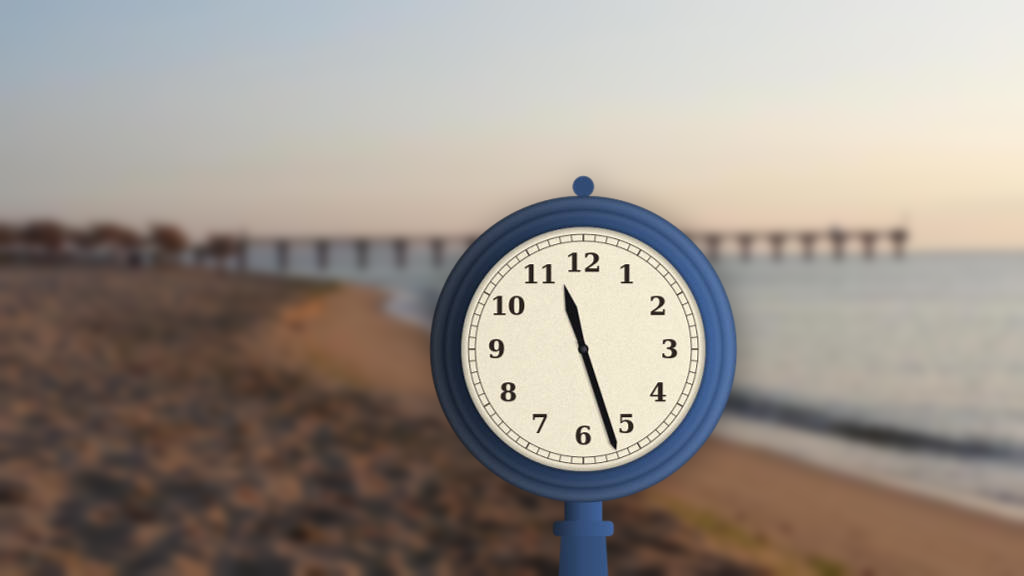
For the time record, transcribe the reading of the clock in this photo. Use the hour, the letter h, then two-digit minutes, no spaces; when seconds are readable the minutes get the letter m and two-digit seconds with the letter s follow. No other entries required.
11h27
